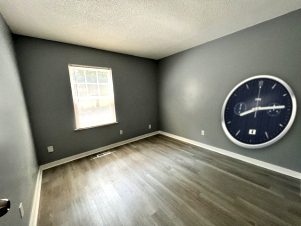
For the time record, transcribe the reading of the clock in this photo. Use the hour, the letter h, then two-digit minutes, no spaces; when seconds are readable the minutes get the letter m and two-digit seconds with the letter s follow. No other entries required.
8h14
